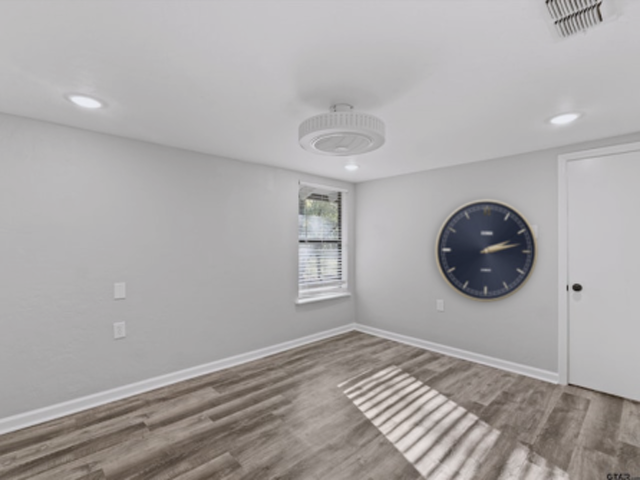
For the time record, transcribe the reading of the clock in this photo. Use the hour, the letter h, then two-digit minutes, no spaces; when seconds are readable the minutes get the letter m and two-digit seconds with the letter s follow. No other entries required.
2h13
